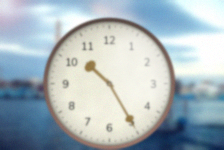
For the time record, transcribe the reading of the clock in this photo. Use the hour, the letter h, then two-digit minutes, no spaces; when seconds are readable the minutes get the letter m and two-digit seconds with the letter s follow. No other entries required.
10h25
